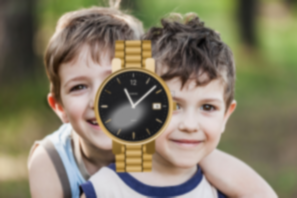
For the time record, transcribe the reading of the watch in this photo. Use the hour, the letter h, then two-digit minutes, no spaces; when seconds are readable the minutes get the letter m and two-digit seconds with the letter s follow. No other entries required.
11h08
